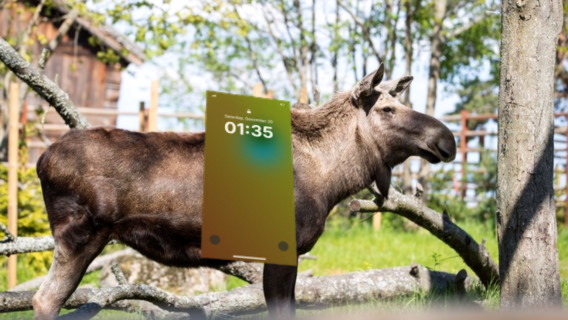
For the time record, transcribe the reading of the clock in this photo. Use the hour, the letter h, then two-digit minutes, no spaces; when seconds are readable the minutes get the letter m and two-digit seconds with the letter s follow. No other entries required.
1h35
